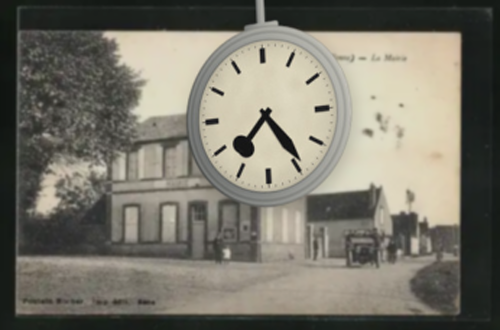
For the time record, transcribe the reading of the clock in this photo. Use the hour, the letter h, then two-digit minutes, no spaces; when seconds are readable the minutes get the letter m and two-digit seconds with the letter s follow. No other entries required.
7h24
